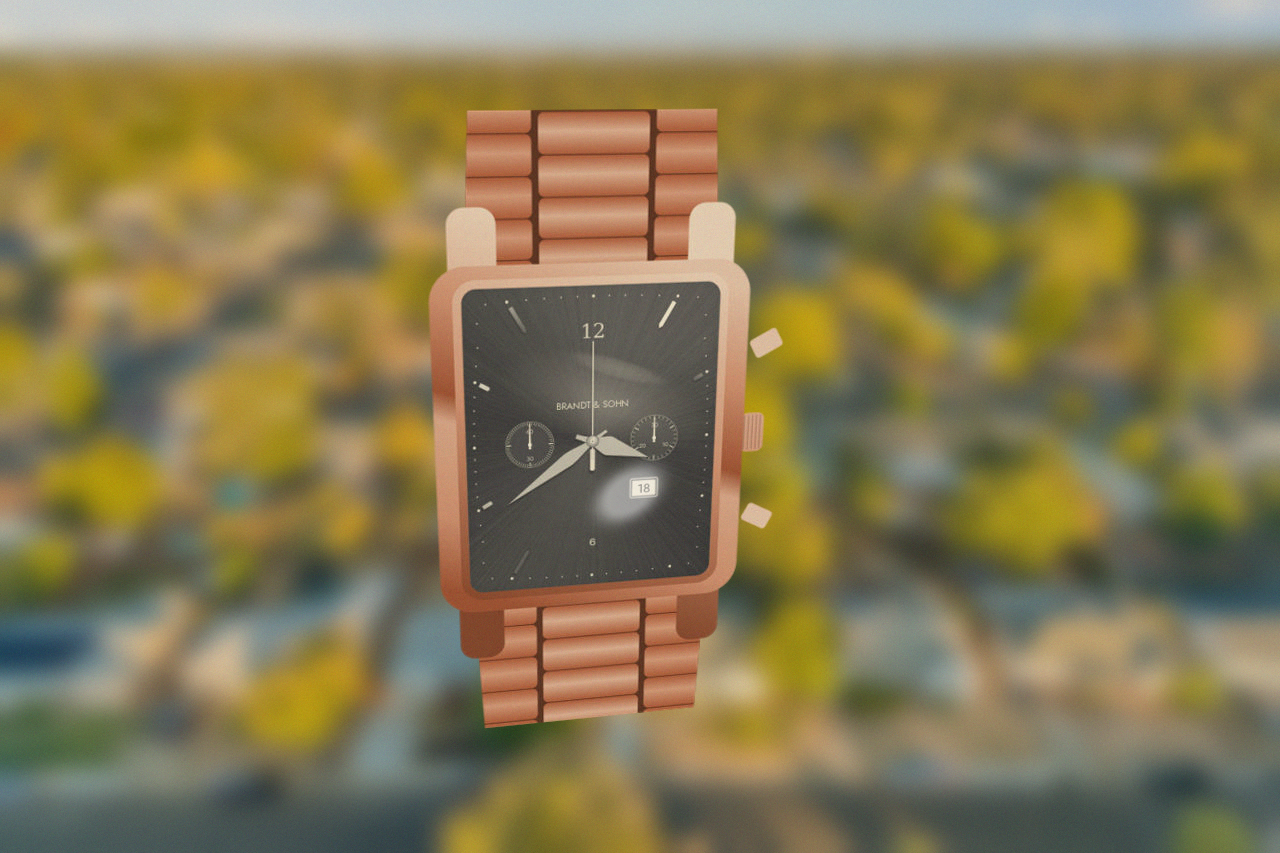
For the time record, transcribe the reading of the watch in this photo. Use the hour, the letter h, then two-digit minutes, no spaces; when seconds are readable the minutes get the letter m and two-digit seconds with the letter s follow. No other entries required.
3h39
